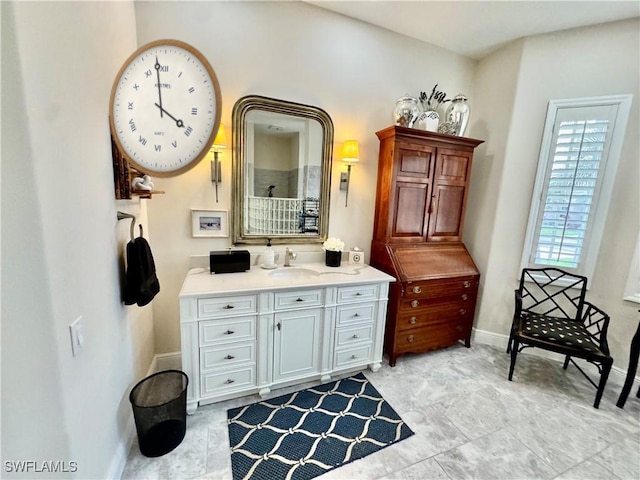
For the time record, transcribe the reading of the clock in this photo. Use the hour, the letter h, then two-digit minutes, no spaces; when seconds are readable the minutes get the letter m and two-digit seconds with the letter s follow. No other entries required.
3h58
